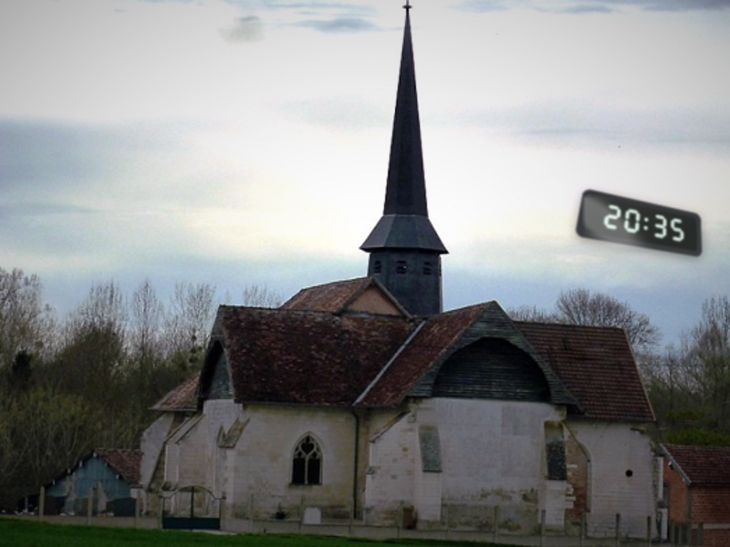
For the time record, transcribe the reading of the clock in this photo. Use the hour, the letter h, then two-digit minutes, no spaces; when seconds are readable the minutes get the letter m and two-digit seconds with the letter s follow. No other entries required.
20h35
